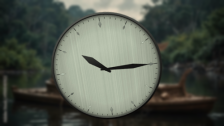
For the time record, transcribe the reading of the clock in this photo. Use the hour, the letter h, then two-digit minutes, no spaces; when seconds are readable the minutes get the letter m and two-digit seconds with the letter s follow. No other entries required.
10h15
